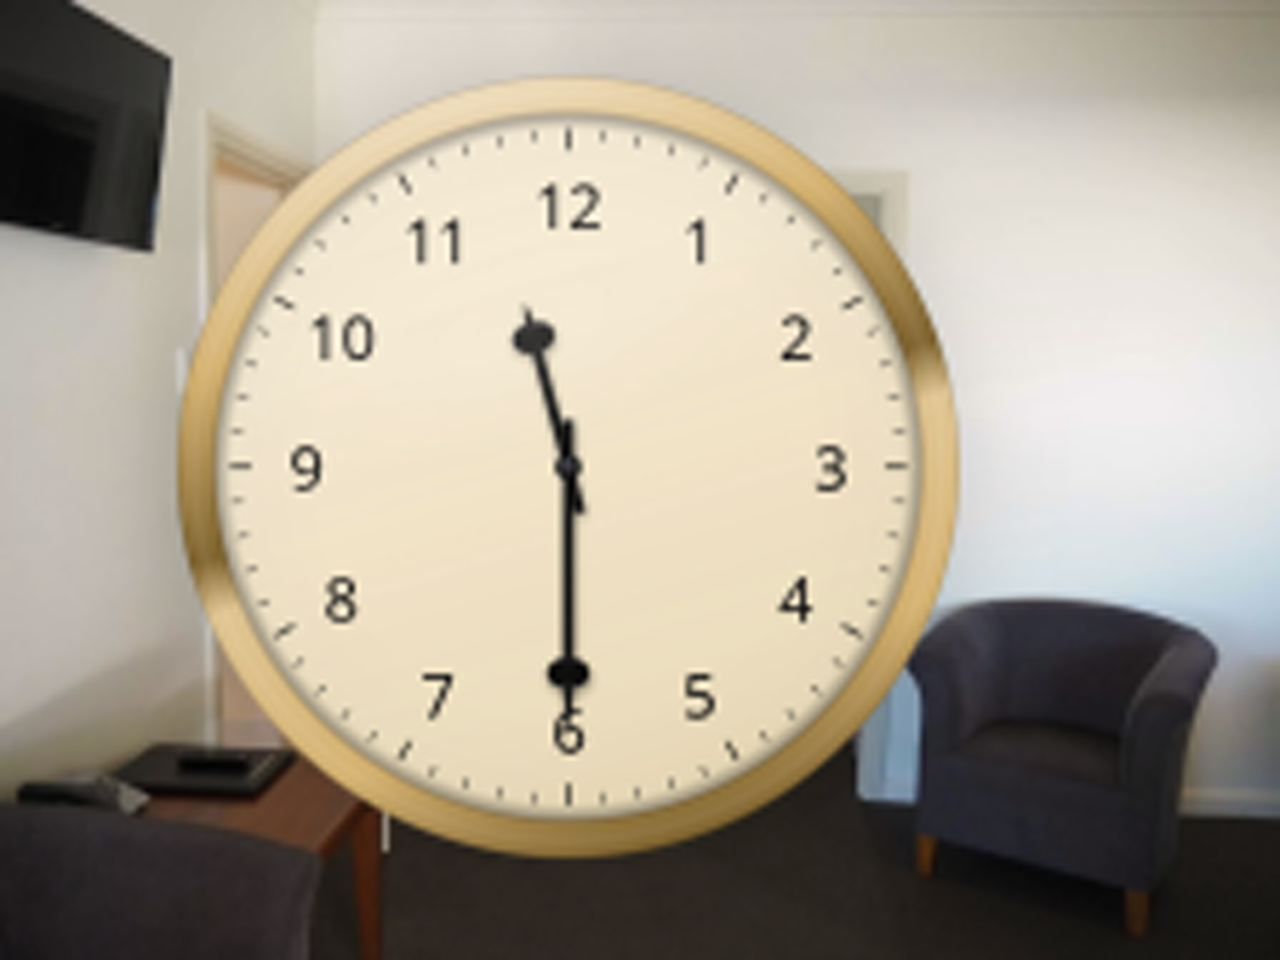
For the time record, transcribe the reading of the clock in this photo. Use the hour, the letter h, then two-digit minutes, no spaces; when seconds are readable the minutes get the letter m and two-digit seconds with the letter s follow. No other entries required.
11h30
